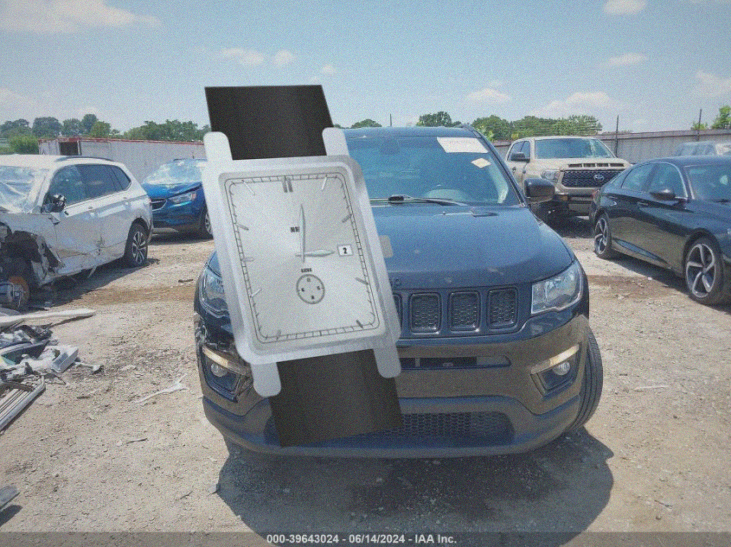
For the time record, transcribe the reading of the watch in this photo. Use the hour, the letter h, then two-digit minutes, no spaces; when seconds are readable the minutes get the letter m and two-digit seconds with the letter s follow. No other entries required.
3h02
